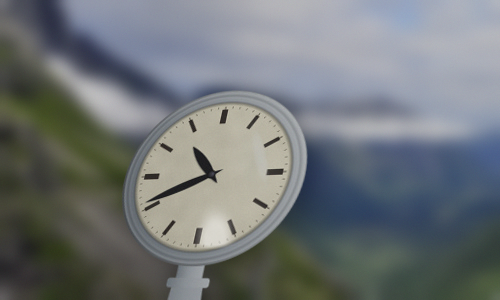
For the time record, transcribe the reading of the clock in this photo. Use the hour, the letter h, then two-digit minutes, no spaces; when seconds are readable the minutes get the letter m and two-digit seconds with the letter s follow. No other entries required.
10h41
